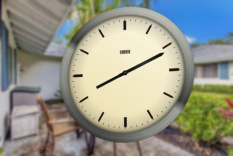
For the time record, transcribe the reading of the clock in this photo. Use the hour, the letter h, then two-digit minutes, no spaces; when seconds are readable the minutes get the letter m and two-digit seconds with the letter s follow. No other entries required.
8h11
